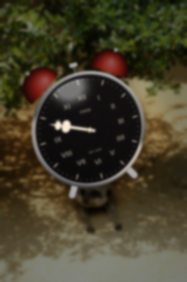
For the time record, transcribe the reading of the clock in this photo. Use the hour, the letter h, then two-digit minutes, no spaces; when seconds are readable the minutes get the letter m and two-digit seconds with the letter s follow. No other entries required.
9h49
